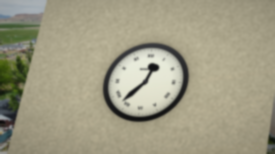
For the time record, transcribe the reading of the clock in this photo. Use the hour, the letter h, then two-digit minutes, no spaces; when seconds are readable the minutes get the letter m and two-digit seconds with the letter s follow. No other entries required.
12h37
